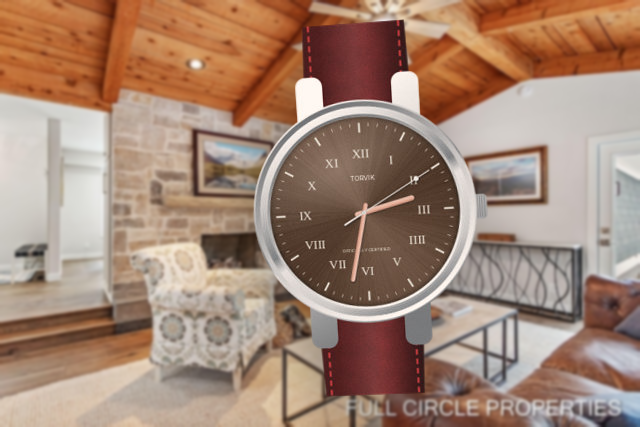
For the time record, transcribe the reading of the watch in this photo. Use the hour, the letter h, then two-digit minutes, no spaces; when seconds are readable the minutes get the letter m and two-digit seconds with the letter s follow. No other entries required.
2h32m10s
